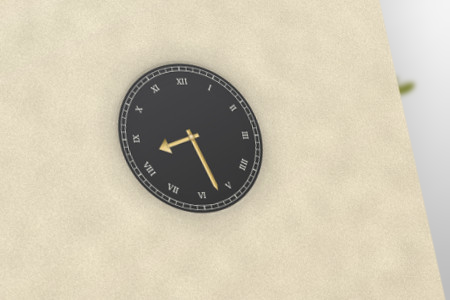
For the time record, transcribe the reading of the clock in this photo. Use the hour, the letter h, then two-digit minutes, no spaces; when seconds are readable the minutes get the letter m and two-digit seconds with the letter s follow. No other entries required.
8h27
